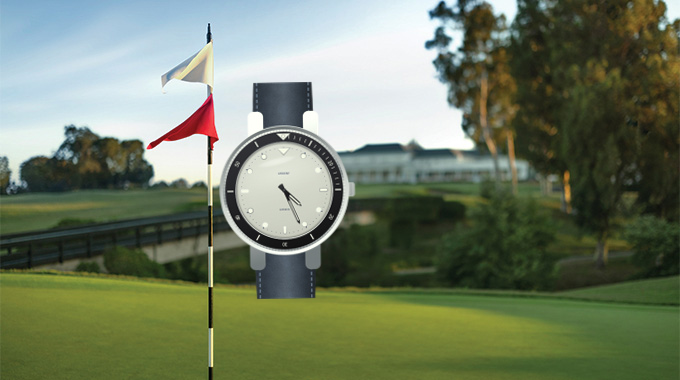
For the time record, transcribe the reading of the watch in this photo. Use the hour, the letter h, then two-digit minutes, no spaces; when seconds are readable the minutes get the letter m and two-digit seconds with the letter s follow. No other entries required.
4h26
